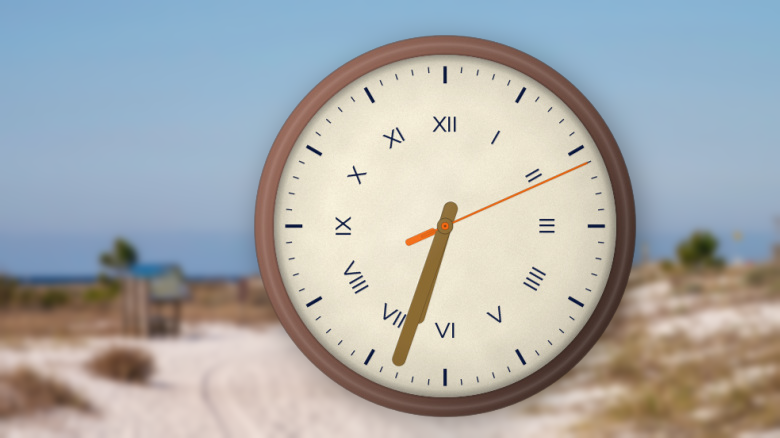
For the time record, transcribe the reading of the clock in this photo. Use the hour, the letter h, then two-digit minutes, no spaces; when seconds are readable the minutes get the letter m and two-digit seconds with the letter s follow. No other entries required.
6h33m11s
